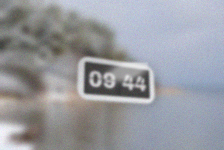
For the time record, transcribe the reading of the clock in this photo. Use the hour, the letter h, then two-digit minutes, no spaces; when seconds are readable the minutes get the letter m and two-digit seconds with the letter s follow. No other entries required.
9h44
